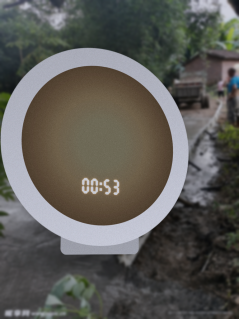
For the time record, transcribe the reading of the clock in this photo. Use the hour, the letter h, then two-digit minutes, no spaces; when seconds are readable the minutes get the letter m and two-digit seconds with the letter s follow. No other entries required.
0h53
